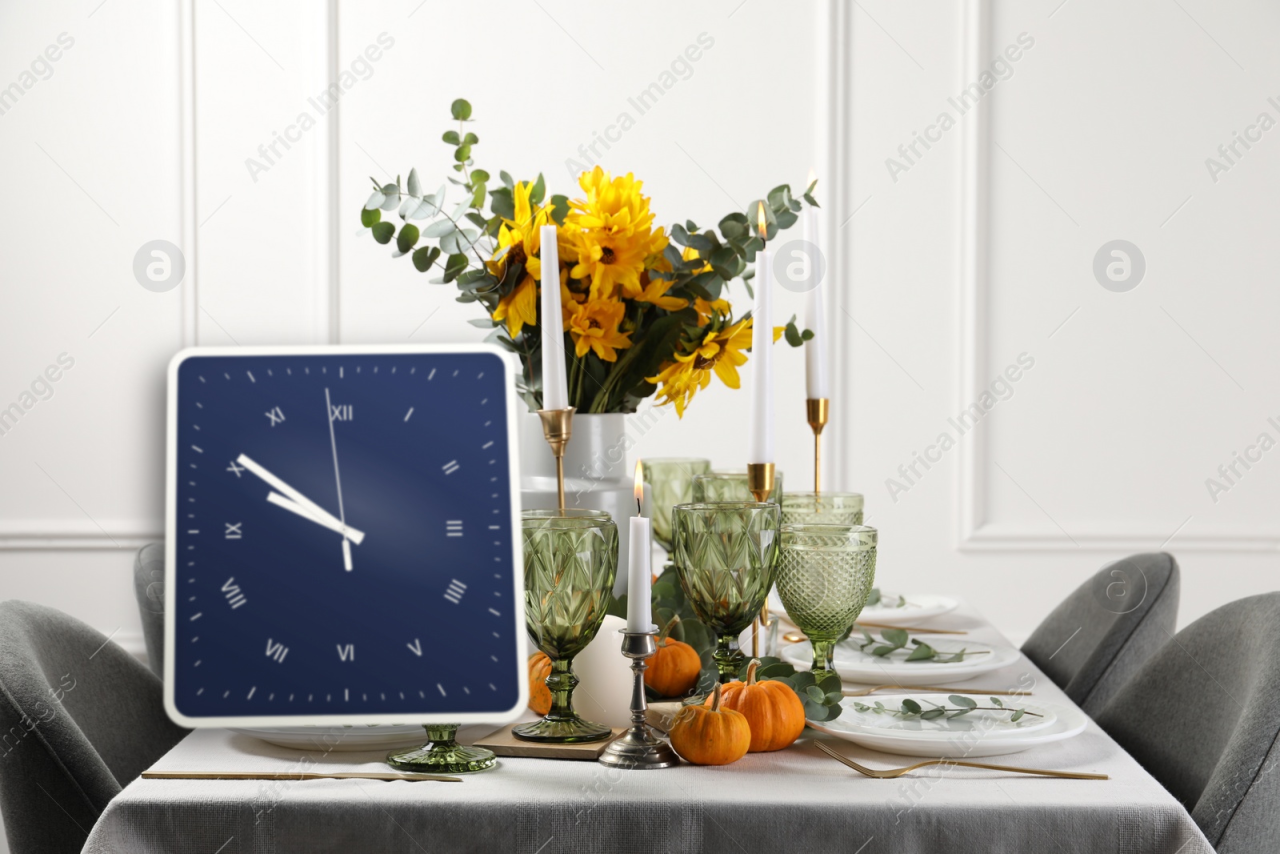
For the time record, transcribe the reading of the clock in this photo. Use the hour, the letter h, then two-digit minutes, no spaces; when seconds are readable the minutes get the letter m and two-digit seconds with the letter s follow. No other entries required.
9h50m59s
